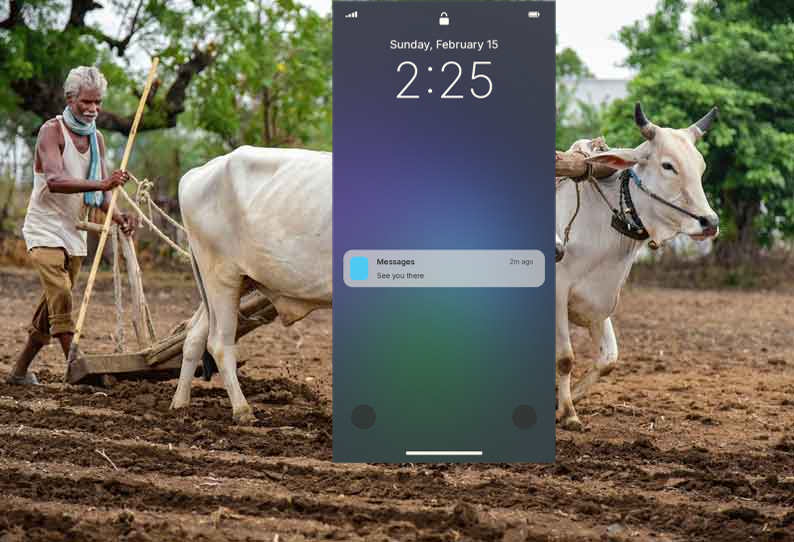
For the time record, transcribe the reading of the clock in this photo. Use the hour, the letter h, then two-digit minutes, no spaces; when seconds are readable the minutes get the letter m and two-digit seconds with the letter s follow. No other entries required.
2h25
